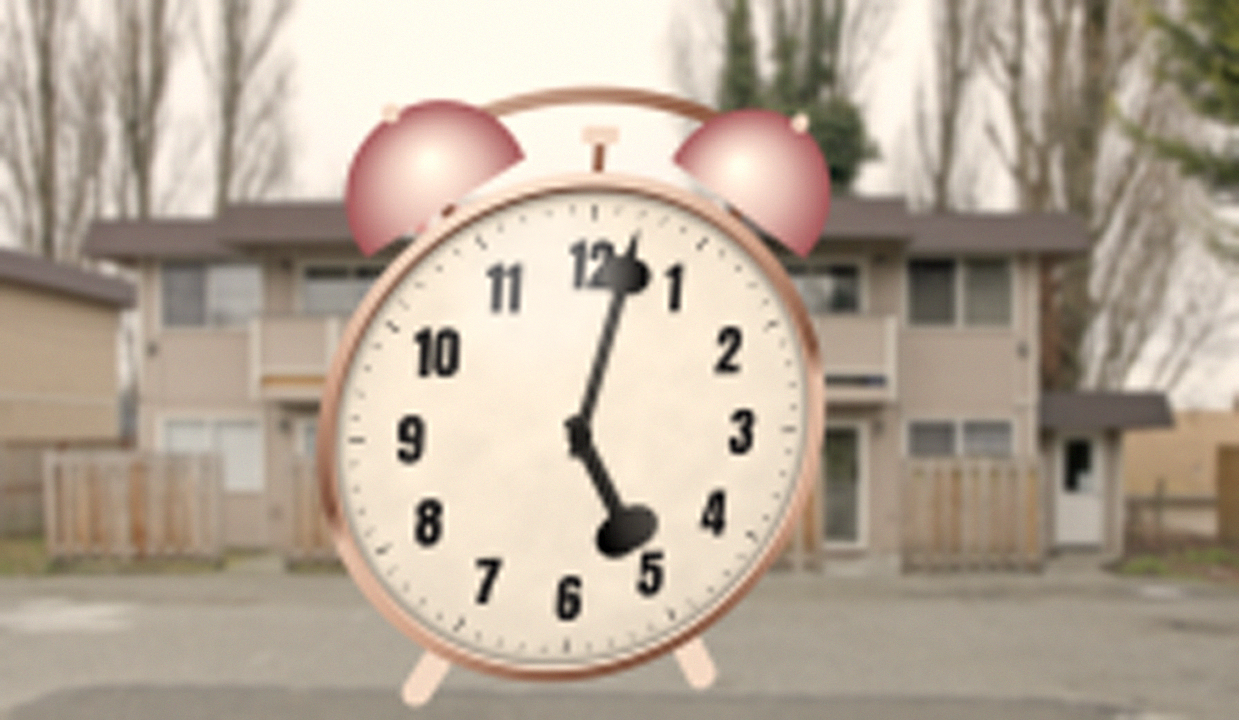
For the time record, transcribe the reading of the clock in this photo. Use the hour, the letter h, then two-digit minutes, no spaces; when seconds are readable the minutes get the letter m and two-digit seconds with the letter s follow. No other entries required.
5h02
